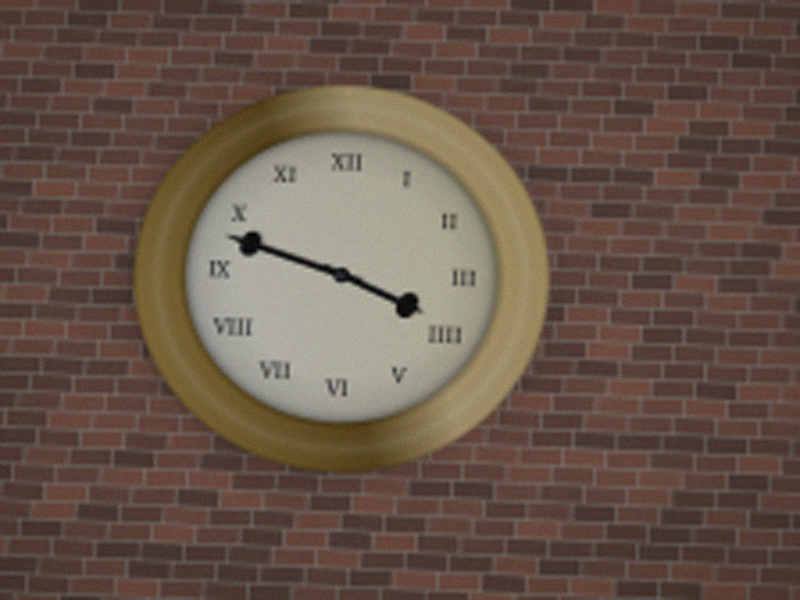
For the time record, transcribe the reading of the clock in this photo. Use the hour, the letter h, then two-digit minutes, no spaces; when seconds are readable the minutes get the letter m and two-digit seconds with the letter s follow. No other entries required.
3h48
